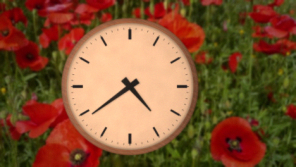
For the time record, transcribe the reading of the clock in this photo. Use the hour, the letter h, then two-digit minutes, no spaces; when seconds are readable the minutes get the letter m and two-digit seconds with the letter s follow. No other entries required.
4h39
